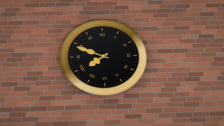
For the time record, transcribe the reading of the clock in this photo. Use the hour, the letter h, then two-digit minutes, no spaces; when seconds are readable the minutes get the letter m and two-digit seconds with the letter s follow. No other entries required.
7h49
